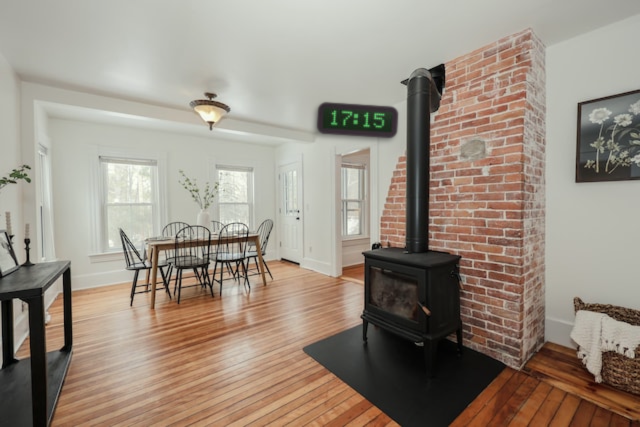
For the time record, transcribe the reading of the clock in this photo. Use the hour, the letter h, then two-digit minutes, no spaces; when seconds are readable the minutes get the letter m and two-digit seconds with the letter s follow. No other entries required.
17h15
